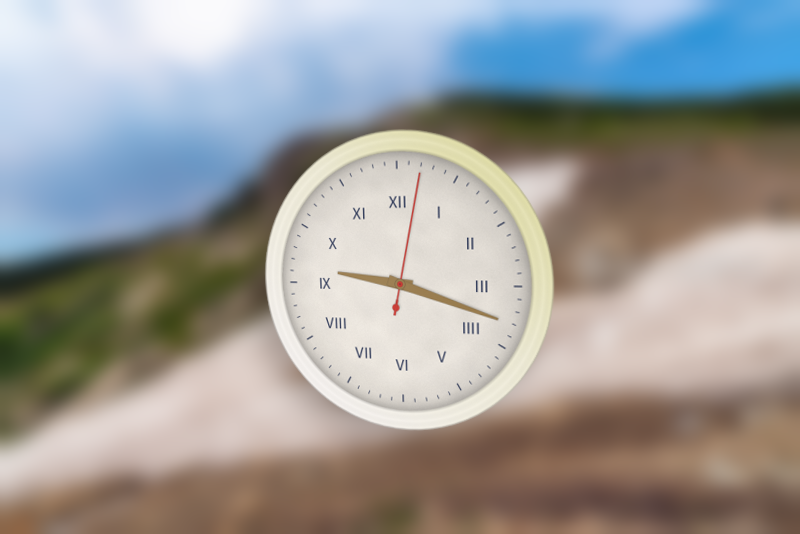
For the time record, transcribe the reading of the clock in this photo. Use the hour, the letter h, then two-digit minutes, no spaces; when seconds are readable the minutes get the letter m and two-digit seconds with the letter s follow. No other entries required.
9h18m02s
